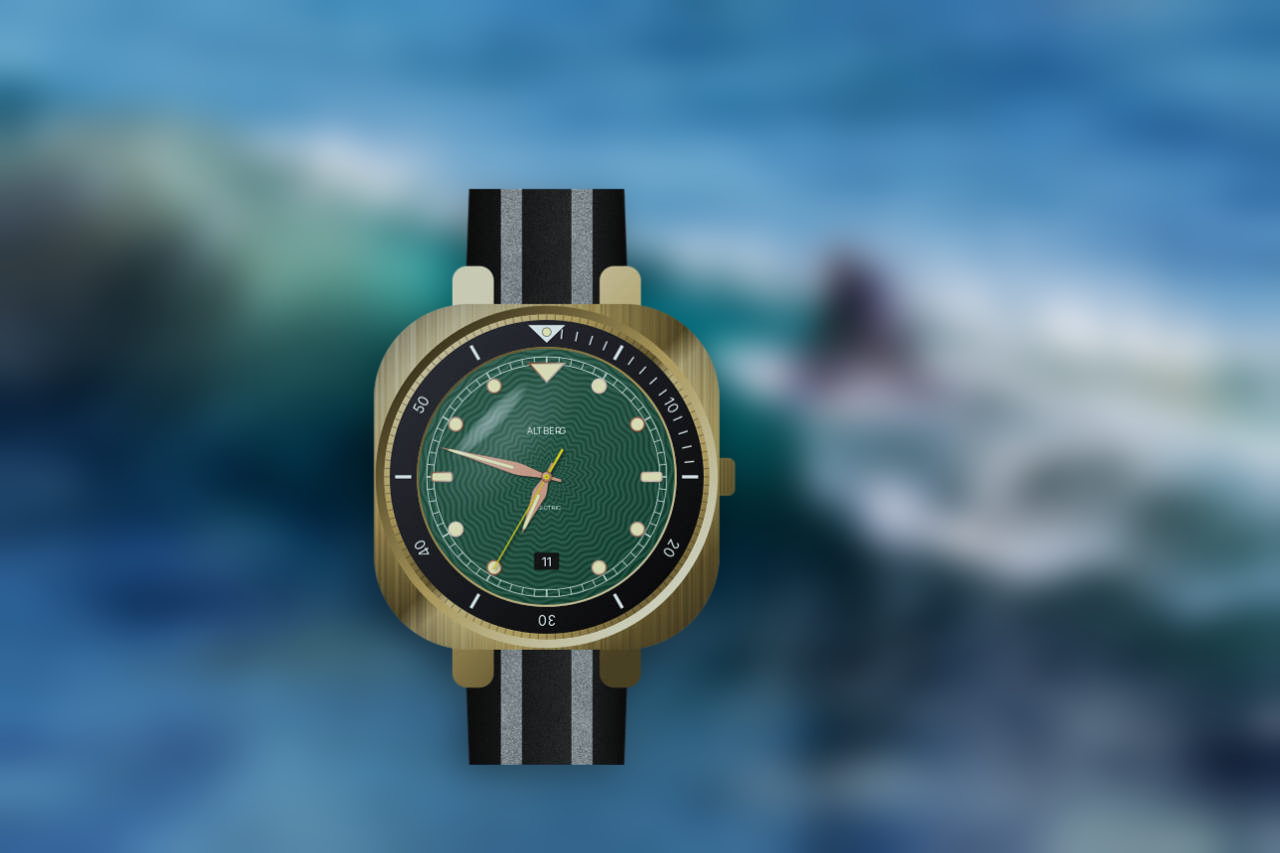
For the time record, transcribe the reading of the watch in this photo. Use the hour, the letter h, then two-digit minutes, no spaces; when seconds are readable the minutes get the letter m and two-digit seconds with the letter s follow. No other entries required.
6h47m35s
